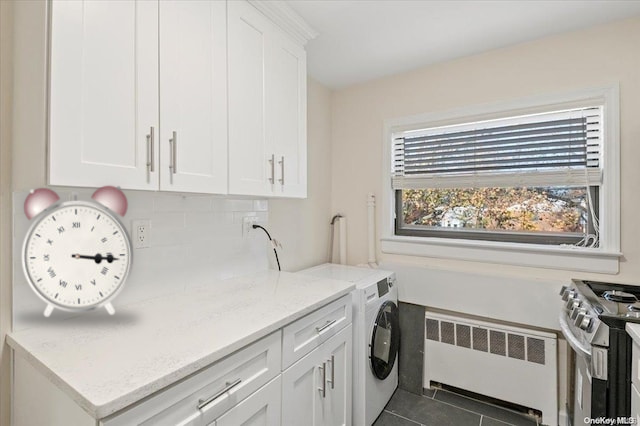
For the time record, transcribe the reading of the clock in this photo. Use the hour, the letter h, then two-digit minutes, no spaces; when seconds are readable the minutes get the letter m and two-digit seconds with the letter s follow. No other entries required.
3h16
